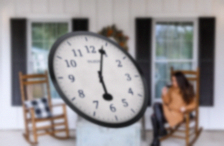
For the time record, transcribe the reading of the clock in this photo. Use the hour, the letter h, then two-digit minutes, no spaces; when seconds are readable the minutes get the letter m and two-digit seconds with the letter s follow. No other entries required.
6h04
